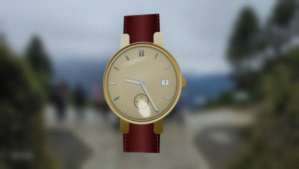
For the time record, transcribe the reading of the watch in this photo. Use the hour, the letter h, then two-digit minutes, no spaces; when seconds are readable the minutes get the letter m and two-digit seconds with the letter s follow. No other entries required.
9h25
